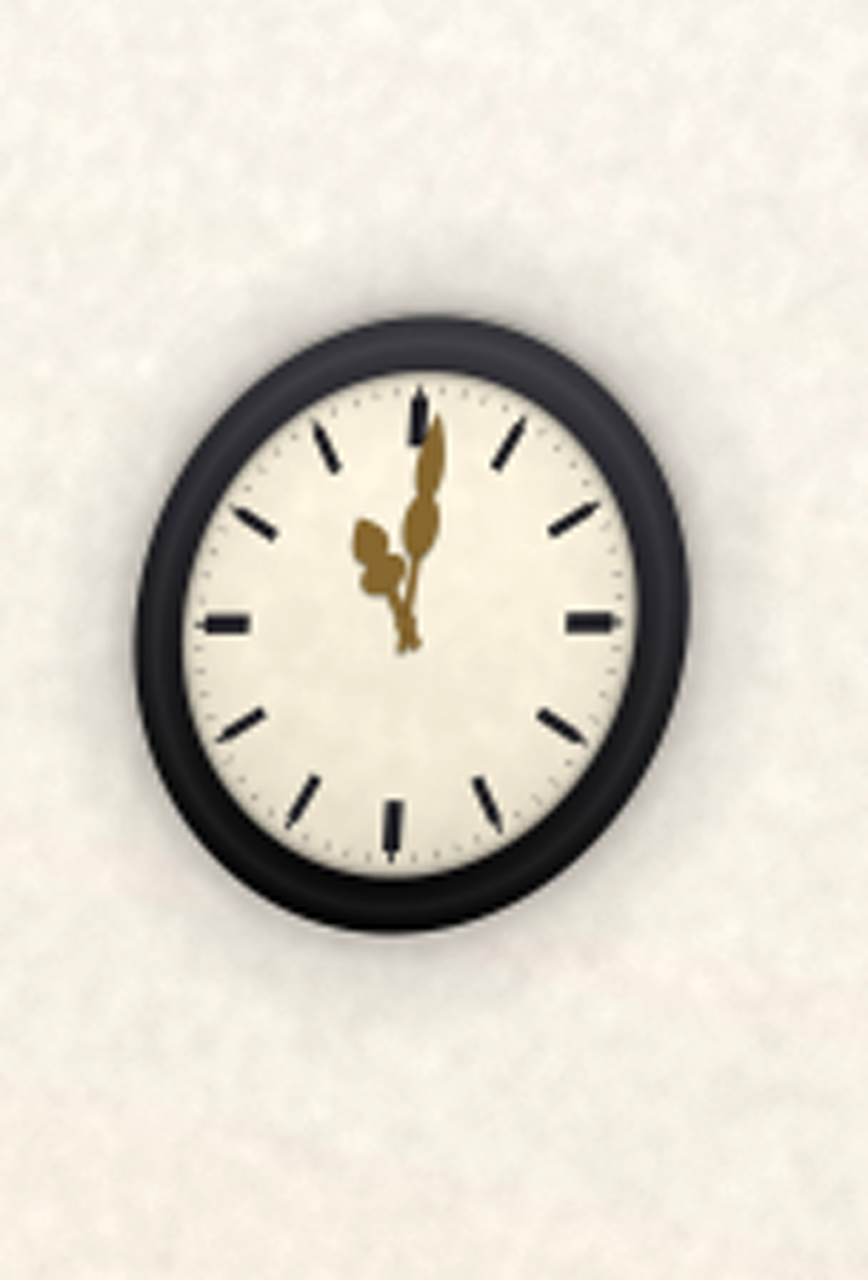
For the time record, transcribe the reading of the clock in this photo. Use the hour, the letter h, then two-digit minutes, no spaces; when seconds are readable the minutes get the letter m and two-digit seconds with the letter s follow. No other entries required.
11h01
